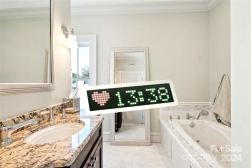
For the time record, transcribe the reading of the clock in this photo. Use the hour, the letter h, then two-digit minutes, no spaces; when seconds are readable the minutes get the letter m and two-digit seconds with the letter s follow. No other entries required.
13h38
